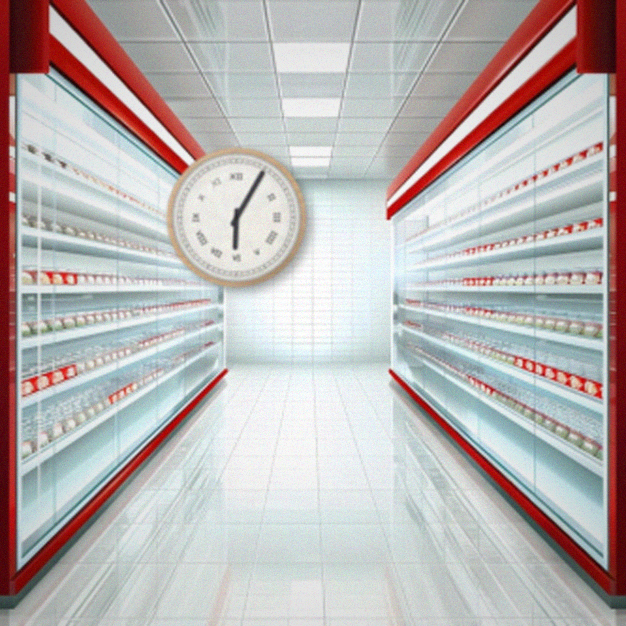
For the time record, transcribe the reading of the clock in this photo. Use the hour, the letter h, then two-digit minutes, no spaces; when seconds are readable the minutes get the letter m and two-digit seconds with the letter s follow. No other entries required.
6h05
